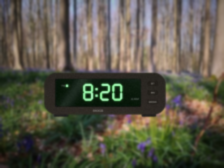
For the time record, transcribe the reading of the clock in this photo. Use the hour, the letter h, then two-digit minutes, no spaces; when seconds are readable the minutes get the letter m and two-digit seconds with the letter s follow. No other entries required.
8h20
